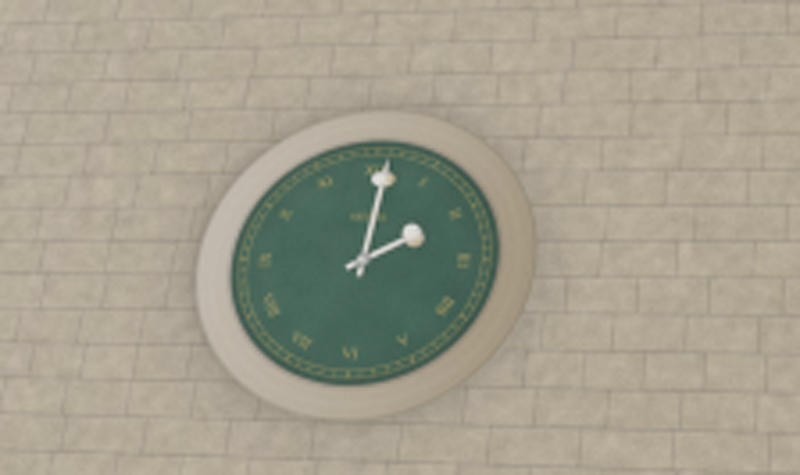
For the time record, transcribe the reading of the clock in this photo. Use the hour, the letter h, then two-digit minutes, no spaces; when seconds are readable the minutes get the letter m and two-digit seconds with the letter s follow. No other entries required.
2h01
